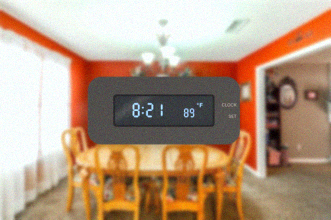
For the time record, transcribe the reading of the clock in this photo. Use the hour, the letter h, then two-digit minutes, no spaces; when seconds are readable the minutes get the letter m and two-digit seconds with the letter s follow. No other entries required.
8h21
